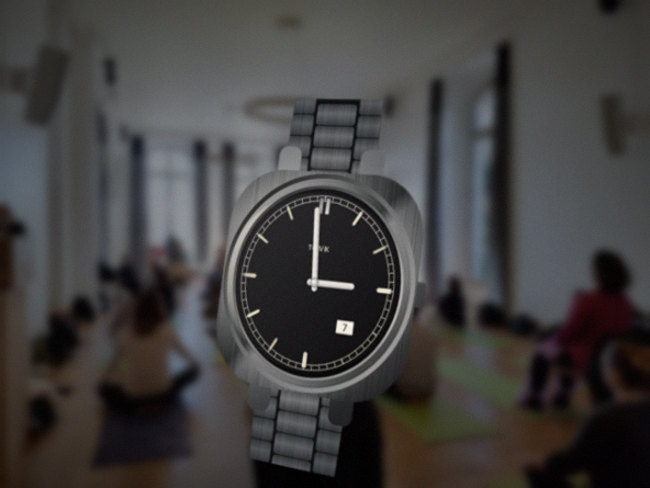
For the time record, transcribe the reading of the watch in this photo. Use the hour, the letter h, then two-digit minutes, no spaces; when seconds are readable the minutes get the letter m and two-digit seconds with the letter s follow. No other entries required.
2h59
